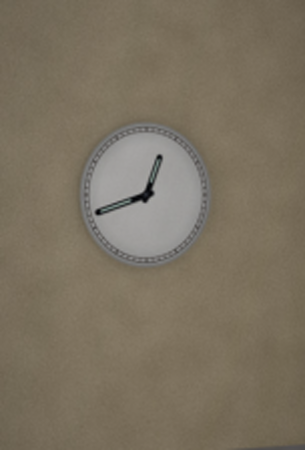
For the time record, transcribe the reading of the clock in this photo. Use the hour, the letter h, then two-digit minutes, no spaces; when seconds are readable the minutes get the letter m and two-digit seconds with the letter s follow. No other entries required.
12h42
